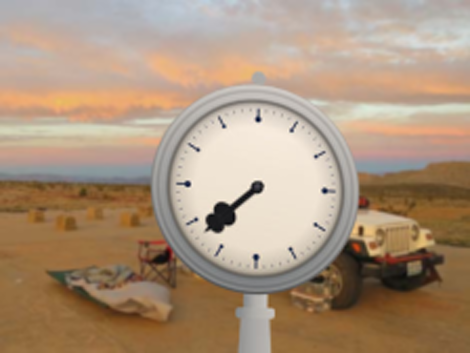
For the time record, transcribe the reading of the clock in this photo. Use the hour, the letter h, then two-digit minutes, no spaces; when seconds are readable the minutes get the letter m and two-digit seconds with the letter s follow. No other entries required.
7h38
